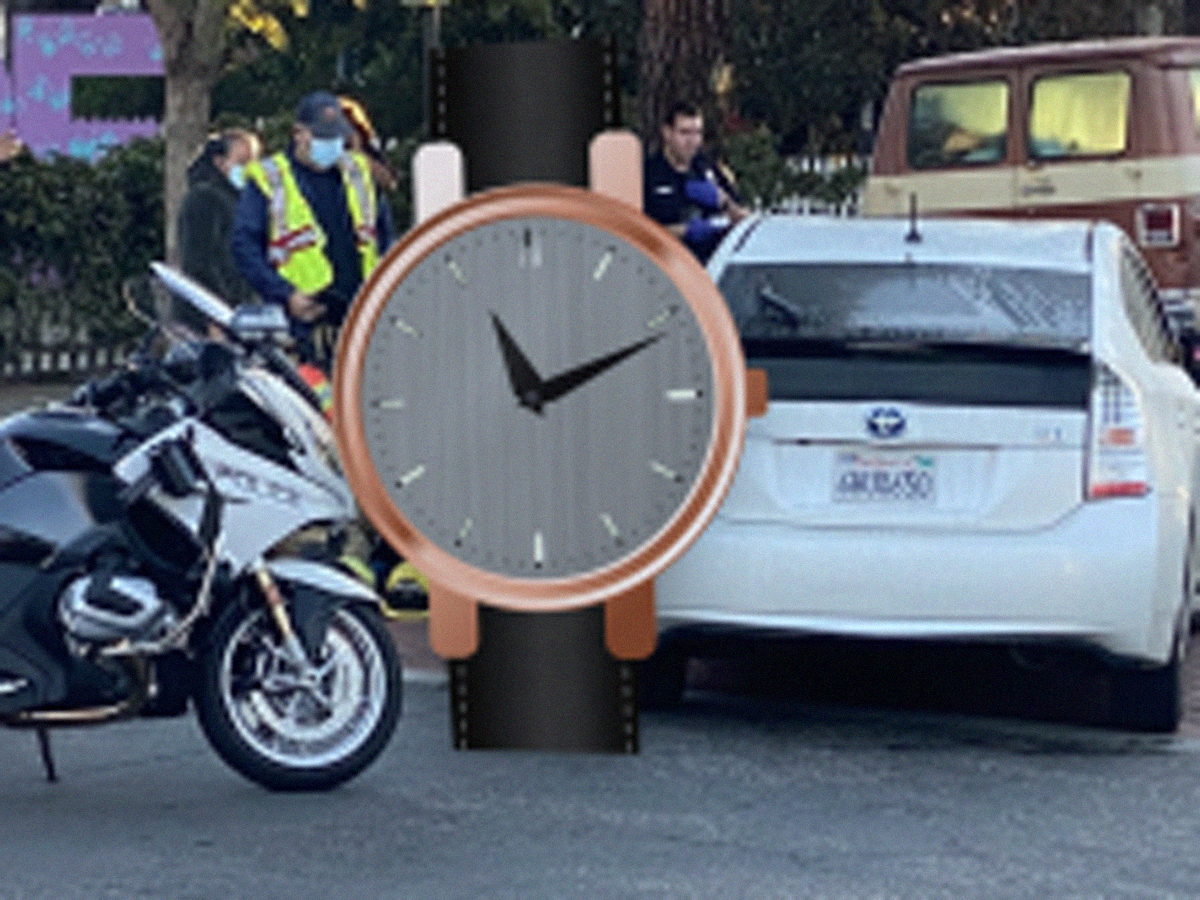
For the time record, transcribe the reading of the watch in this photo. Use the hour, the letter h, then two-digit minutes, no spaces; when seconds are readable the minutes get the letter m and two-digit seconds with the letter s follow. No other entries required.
11h11
